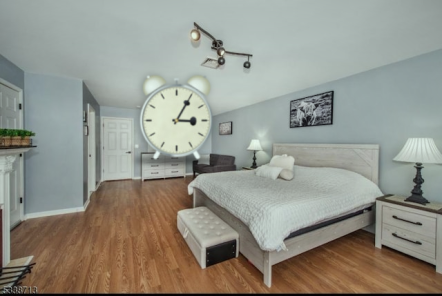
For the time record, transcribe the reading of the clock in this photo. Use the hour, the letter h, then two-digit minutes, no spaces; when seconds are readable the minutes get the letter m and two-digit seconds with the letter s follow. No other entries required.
3h05
